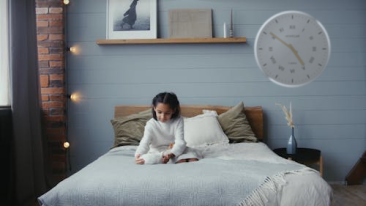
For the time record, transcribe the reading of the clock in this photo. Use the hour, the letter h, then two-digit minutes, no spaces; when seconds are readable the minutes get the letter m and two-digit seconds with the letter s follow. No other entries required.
4h51
